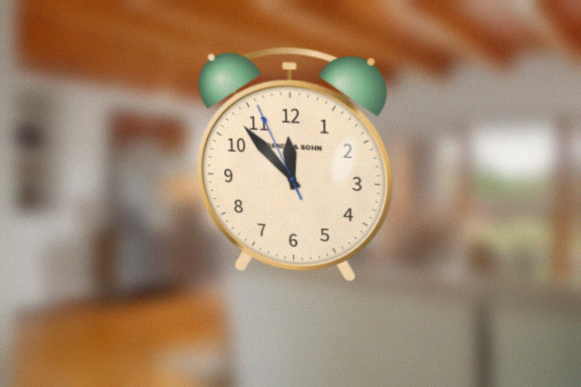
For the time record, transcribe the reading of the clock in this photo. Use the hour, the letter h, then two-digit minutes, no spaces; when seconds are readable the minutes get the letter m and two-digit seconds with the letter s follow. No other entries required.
11h52m56s
